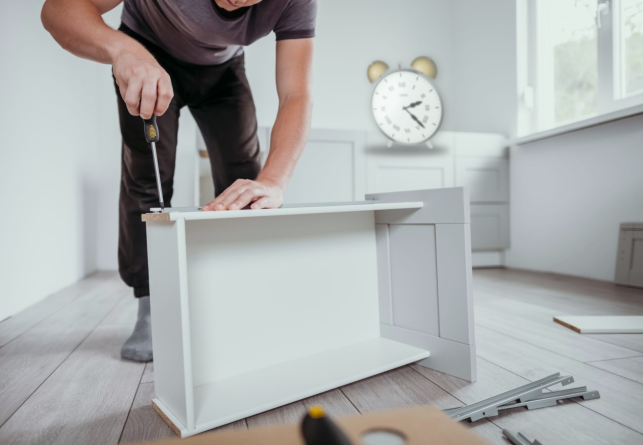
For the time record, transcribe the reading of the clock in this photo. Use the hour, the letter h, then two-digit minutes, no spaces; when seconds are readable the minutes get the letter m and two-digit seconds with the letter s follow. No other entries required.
2h23
